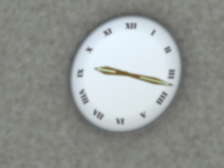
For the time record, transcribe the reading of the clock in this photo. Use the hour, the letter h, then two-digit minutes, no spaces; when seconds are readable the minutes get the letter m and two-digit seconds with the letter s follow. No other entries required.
9h17
